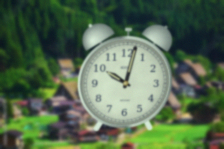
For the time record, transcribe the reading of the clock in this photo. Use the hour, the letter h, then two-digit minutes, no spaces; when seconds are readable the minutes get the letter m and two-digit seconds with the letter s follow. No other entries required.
10h02
